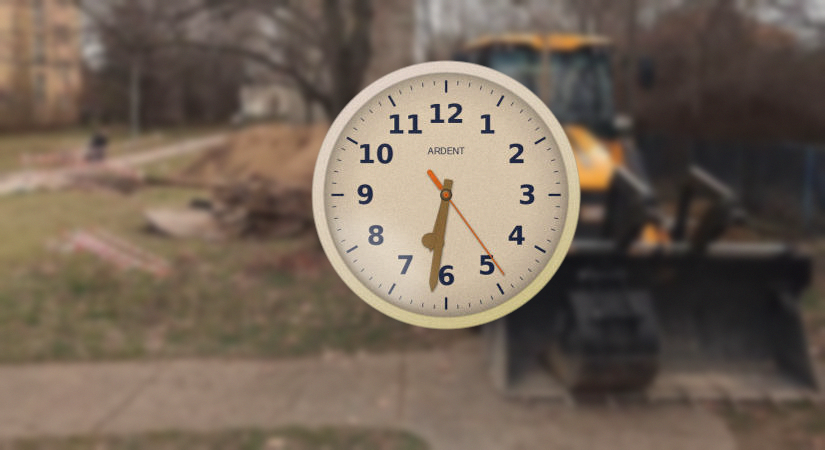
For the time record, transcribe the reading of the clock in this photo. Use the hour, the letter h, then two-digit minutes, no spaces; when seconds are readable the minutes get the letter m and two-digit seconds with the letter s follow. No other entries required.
6h31m24s
